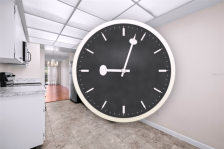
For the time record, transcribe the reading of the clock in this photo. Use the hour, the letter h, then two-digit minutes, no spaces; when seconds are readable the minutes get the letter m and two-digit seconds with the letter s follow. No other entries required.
9h03
